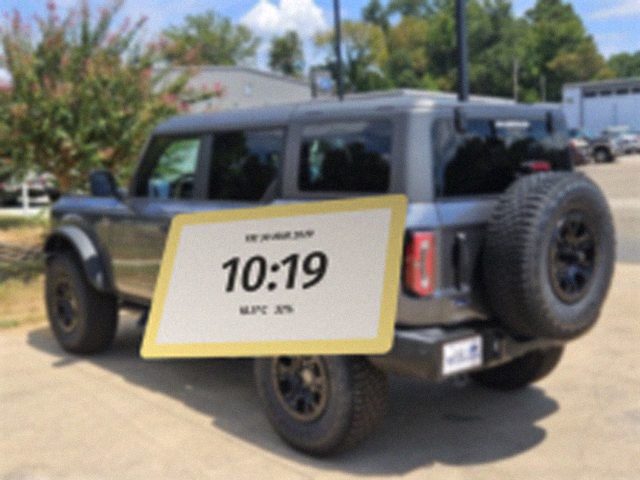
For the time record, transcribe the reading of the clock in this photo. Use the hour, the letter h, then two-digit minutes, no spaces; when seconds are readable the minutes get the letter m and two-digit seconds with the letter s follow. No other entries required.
10h19
